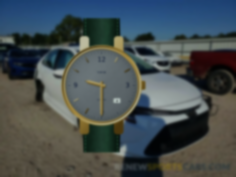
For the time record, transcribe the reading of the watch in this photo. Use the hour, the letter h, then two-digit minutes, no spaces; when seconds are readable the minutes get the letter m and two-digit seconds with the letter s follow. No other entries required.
9h30
